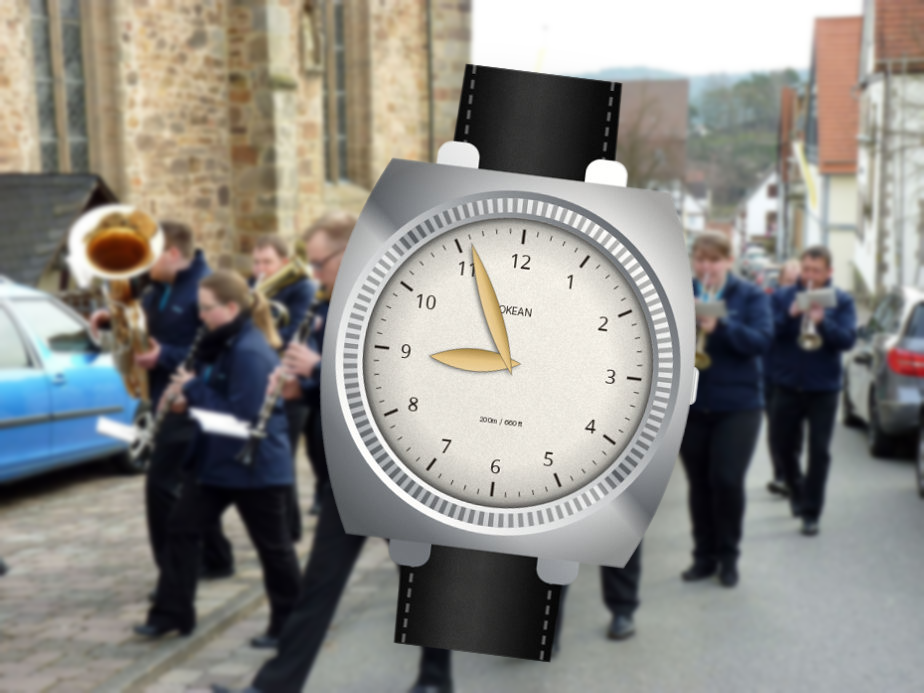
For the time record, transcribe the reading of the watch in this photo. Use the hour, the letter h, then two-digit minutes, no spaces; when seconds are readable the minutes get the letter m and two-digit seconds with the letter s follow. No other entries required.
8h56
